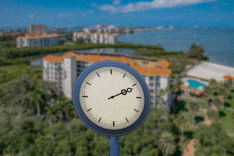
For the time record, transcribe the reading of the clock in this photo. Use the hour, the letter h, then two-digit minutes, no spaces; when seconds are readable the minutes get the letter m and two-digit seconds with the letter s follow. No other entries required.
2h11
